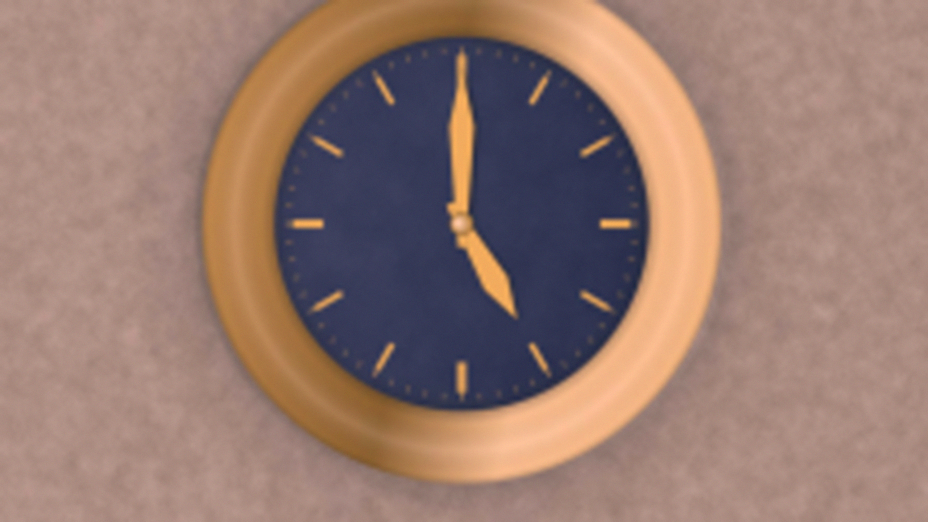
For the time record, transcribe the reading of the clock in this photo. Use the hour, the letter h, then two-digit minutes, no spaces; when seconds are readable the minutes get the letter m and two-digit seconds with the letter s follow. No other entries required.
5h00
